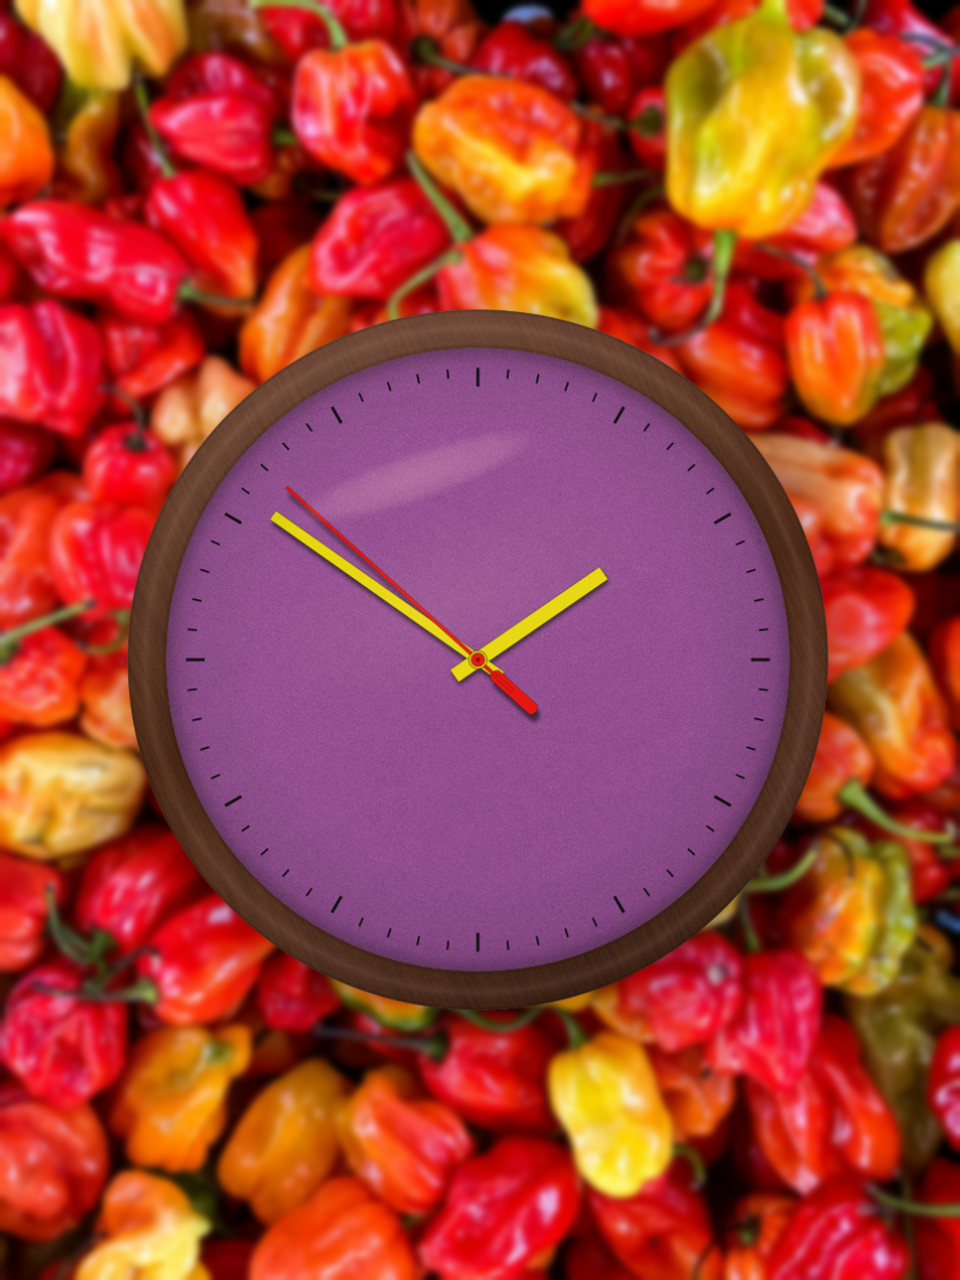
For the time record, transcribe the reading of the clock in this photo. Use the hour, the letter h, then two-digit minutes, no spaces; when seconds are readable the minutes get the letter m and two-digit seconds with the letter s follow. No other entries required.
1h50m52s
